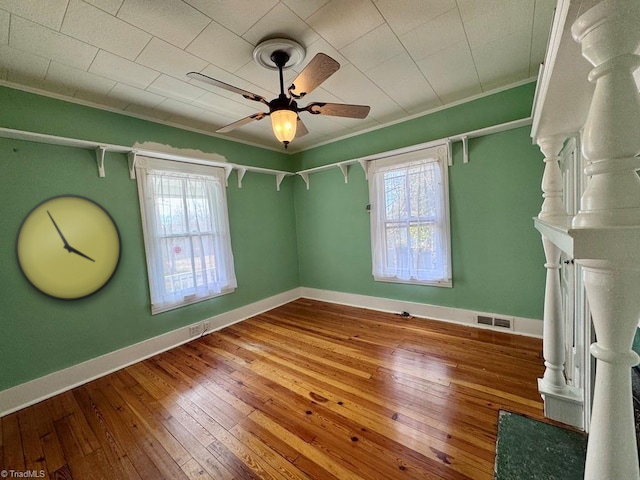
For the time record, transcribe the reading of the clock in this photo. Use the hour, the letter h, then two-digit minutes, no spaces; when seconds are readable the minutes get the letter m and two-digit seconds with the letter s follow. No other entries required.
3h55
